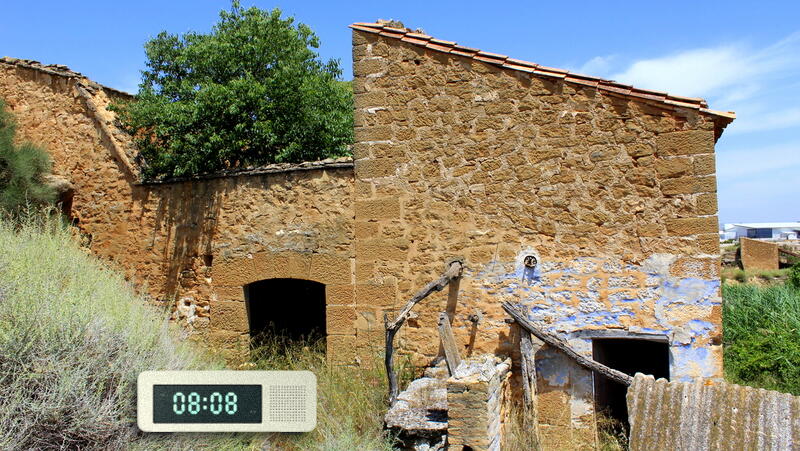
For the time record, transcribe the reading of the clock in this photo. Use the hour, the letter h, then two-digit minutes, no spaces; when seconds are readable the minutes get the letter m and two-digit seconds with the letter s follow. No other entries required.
8h08
